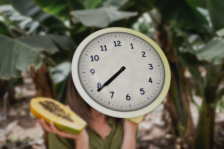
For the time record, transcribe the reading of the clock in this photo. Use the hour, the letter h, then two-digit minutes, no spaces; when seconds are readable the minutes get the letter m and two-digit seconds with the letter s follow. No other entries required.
7h39
